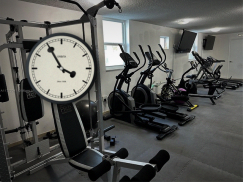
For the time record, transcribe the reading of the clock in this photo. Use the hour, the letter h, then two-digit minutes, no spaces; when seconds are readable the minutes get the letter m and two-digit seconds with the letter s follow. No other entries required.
3h55
